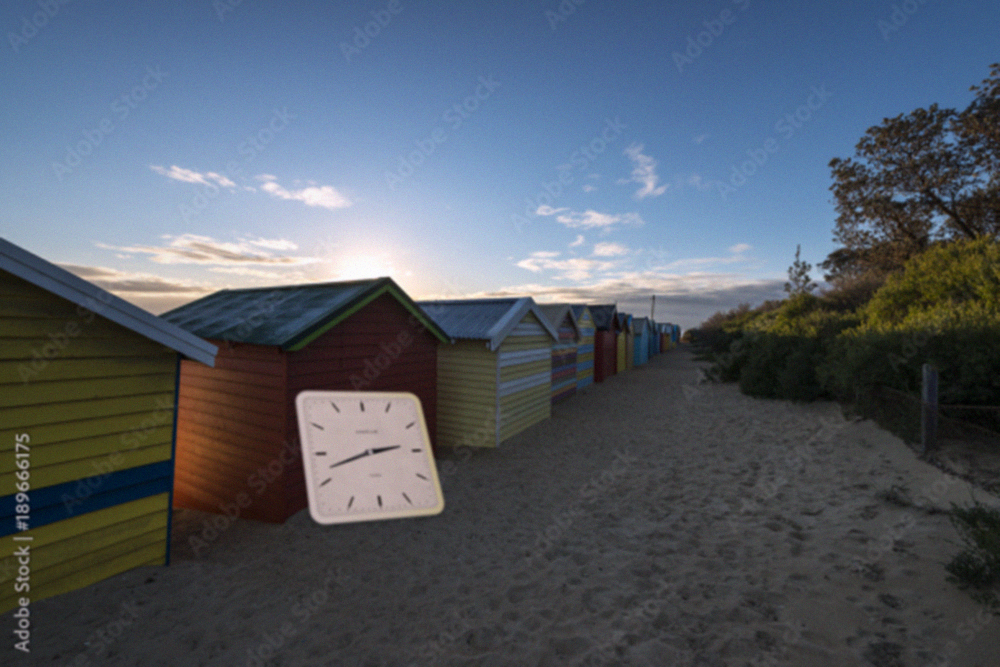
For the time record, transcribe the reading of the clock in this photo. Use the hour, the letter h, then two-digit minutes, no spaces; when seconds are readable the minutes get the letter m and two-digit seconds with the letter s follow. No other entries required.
2h42
